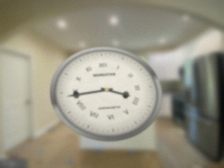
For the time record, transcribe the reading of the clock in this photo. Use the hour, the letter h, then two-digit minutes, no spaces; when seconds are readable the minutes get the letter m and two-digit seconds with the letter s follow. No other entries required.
3h44
